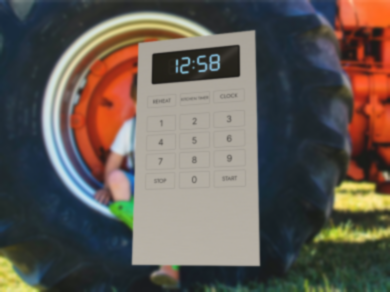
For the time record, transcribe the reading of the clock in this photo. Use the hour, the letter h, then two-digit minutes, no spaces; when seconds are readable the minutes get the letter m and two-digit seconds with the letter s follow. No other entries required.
12h58
